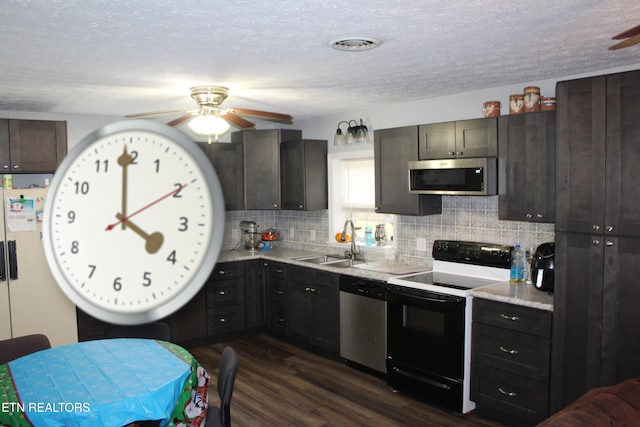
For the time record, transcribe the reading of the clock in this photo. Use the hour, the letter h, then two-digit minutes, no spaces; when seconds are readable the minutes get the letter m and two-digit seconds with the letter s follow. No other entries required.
3h59m10s
